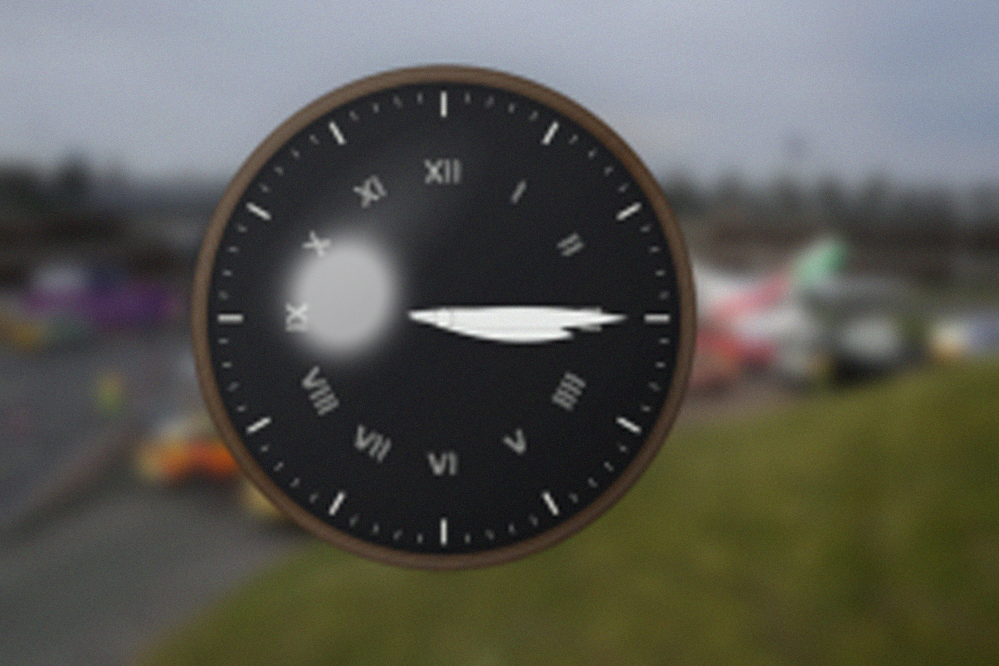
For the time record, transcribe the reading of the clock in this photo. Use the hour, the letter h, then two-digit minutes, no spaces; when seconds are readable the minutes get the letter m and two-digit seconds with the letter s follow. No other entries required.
3h15
